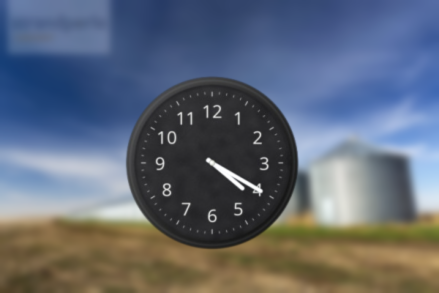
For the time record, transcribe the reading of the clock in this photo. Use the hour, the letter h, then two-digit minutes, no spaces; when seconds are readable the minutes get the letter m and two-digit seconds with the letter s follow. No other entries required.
4h20
